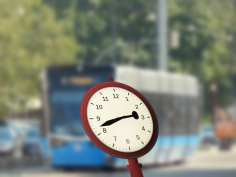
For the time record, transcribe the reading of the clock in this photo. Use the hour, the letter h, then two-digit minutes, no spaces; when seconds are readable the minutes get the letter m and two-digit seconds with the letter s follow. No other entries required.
2h42
